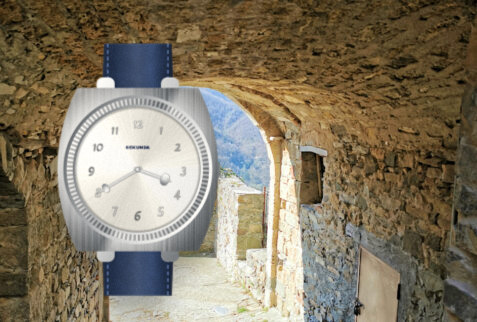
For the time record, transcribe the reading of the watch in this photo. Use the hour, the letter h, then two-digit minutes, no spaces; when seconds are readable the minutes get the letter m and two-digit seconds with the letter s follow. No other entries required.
3h40
